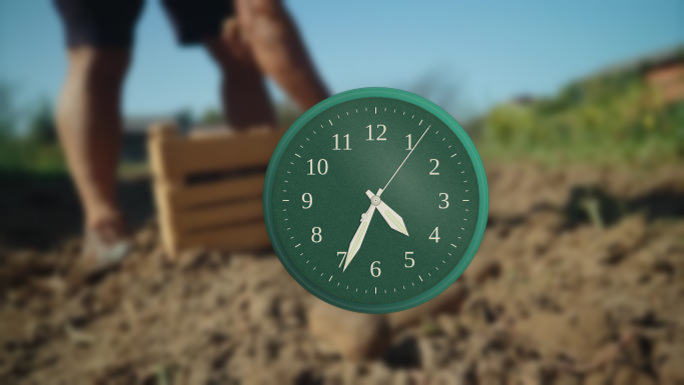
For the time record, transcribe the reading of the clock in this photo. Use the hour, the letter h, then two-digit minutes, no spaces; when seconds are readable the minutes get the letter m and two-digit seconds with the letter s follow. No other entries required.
4h34m06s
